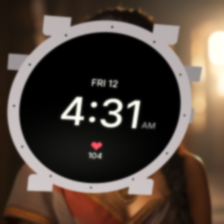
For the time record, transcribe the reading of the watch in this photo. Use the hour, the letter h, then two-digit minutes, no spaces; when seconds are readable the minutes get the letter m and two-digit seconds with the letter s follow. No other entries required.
4h31
